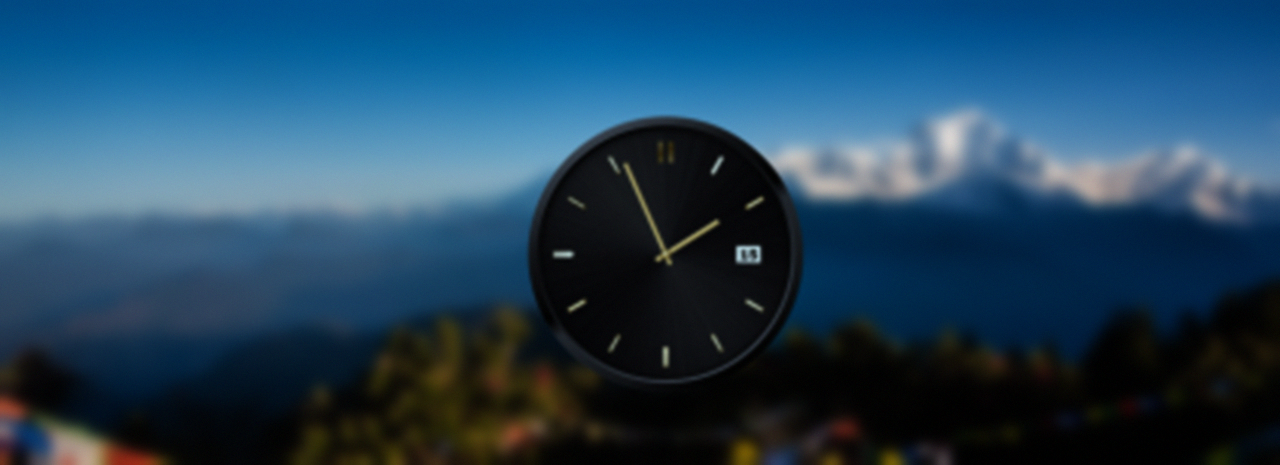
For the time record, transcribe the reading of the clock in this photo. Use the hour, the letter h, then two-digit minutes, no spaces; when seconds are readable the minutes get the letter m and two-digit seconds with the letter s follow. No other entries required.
1h56
